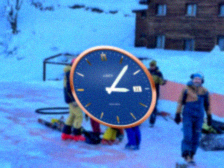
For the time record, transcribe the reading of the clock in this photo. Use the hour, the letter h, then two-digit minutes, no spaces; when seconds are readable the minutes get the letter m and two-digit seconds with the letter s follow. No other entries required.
3h07
